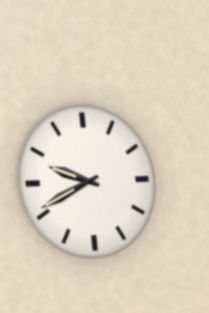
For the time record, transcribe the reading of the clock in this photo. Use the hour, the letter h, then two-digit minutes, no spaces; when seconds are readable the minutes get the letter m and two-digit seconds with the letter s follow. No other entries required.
9h41
